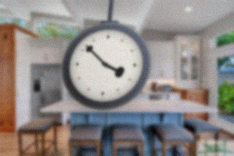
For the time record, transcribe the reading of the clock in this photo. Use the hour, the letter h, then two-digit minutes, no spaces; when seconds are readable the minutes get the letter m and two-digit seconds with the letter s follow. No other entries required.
3h52
